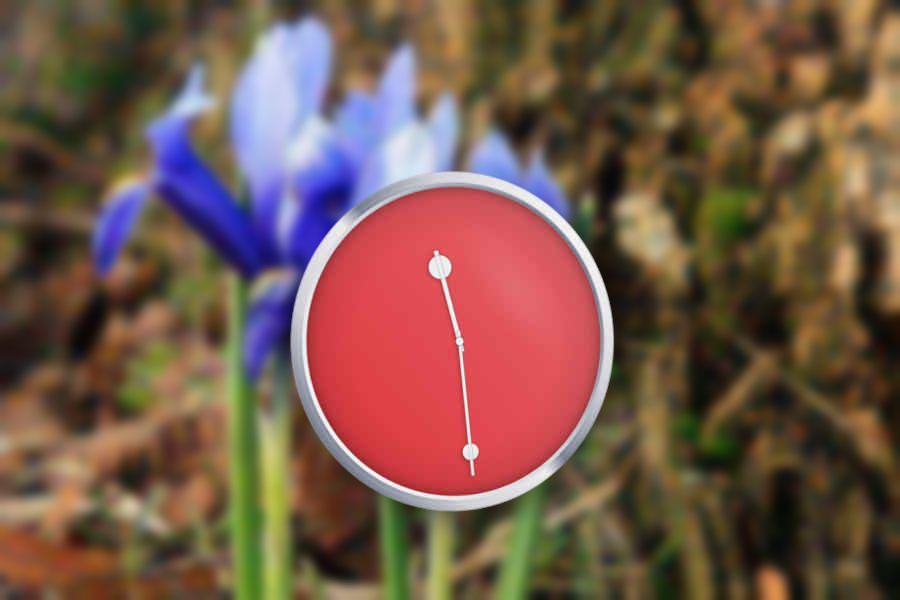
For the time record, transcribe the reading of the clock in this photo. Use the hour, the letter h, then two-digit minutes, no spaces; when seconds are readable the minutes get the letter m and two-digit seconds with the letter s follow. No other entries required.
11h29
